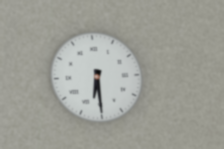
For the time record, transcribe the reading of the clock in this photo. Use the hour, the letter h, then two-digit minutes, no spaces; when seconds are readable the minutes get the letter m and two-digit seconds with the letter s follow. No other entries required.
6h30
